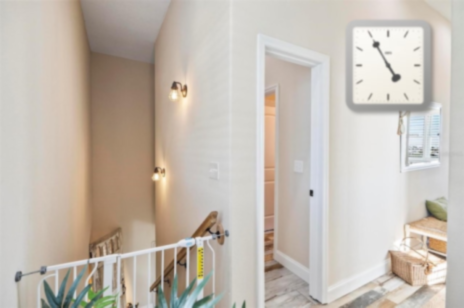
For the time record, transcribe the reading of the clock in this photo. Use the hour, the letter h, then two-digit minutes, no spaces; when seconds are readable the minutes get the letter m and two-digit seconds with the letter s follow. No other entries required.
4h55
